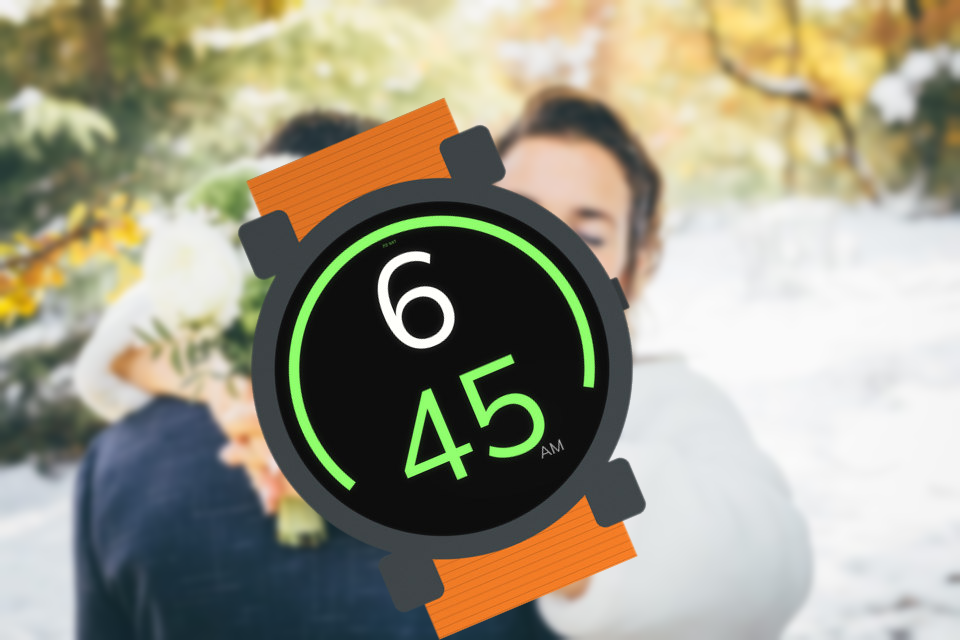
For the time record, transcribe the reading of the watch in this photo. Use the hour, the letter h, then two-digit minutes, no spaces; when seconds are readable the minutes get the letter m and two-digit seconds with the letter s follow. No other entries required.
6h45
